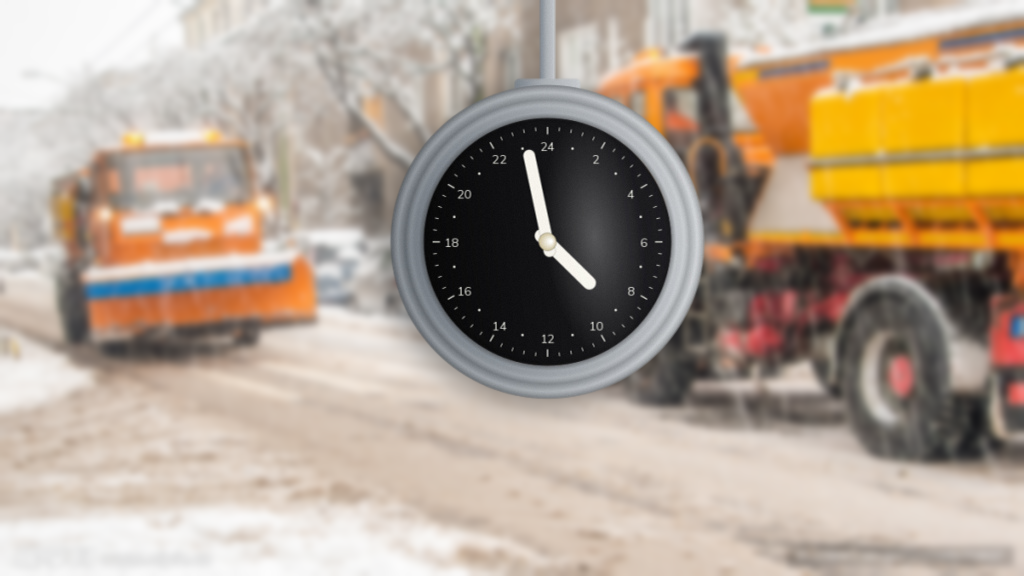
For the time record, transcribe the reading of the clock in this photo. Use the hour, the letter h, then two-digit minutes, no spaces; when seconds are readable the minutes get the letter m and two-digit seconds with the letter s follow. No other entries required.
8h58
